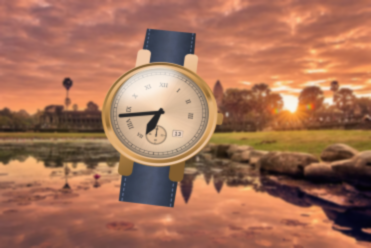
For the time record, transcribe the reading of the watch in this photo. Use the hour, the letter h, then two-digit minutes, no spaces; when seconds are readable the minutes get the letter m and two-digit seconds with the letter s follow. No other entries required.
6h43
